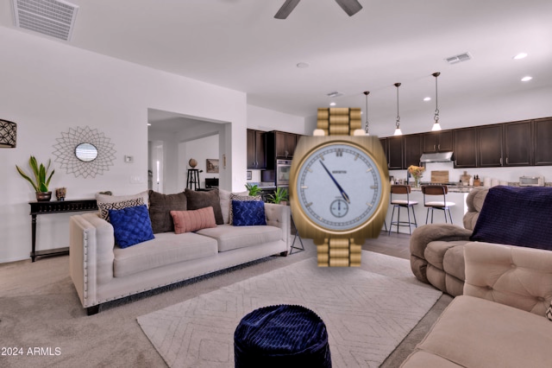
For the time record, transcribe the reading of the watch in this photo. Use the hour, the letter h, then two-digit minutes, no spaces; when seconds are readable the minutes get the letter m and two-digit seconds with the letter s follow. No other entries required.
4h54
